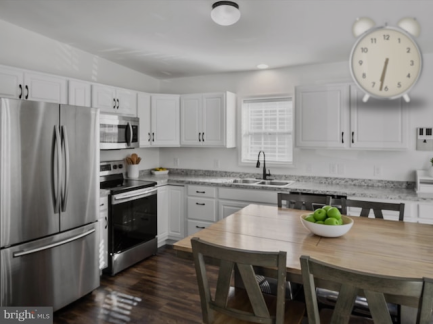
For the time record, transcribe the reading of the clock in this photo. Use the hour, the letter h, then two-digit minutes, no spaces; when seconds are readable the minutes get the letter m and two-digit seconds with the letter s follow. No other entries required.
6h32
